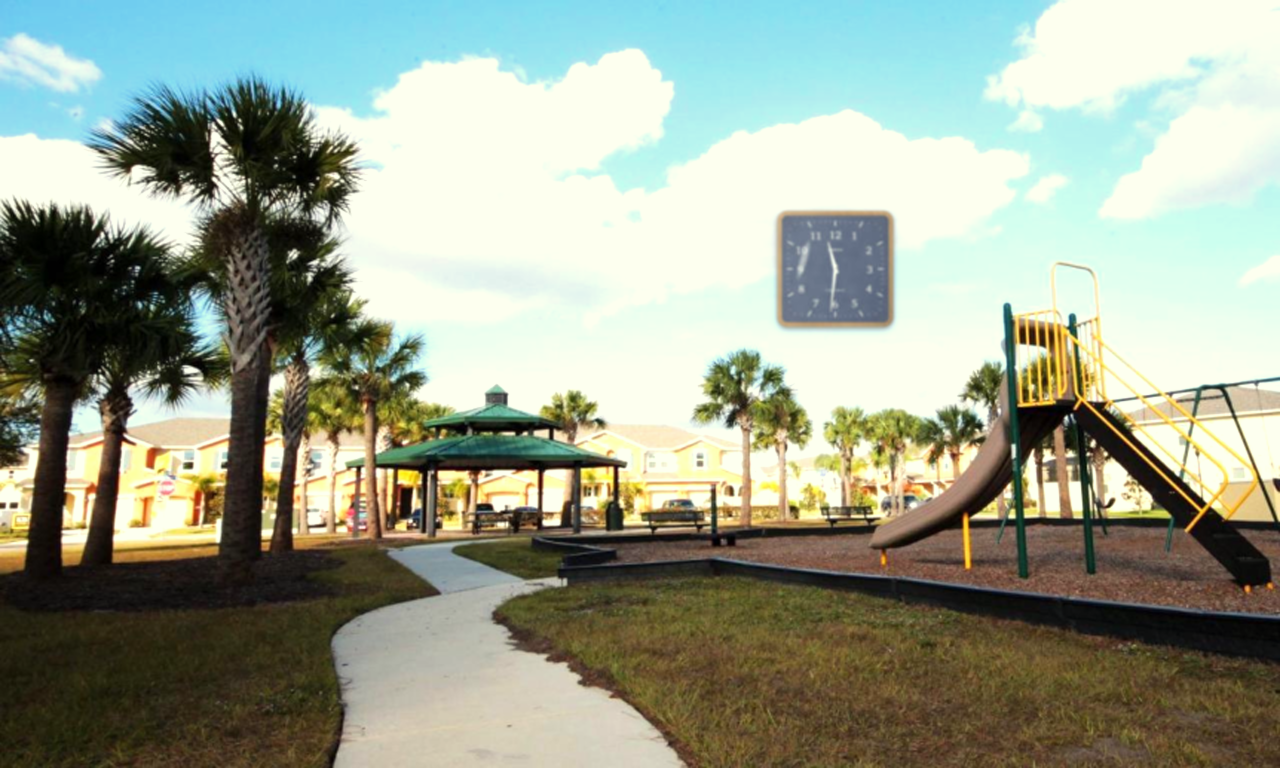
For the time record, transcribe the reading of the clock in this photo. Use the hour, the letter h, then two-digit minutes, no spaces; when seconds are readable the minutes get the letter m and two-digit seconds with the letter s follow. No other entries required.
11h31
